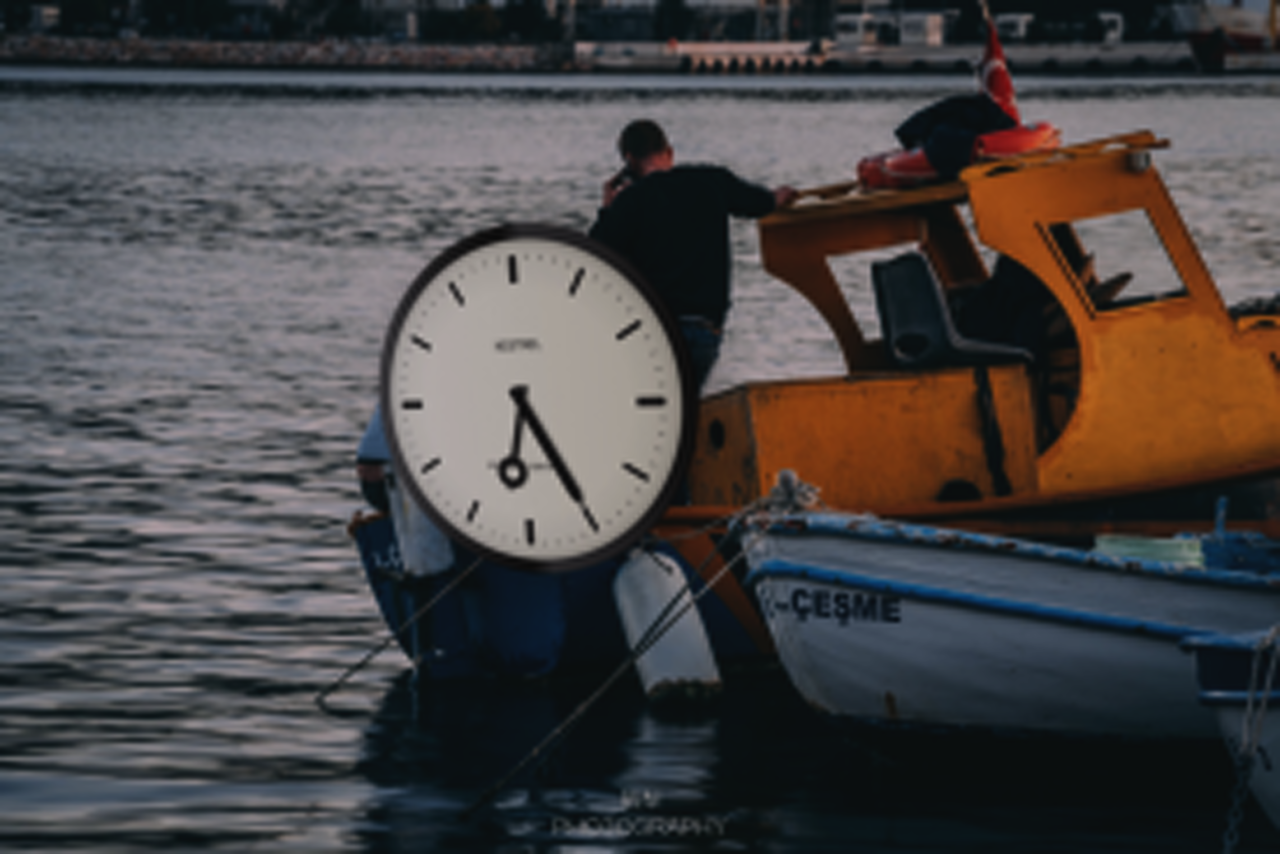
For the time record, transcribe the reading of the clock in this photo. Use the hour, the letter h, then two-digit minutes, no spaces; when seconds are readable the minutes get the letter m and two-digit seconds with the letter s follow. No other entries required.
6h25
